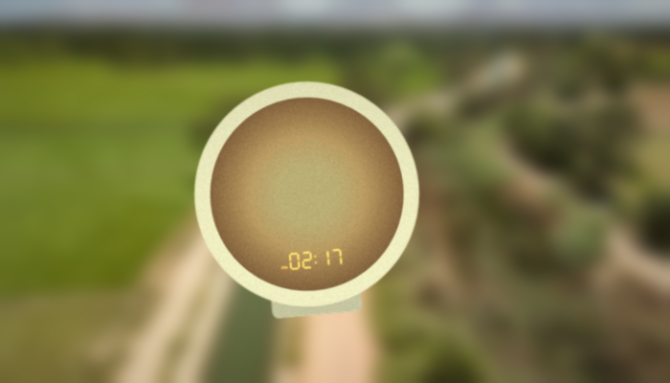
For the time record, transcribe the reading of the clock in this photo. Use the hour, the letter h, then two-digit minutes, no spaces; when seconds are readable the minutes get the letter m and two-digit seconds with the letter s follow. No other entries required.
2h17
